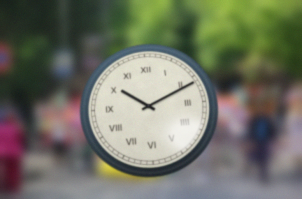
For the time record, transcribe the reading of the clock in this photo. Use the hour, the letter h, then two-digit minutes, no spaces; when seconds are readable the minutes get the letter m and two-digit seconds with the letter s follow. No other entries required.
10h11
